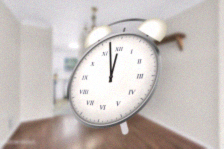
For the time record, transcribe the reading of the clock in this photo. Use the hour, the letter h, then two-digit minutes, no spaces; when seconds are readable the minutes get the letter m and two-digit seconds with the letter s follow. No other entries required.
11h57
